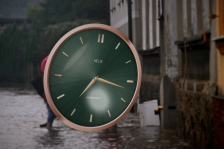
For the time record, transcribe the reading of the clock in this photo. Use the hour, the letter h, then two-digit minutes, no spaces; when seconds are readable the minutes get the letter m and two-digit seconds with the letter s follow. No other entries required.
7h17
